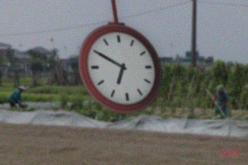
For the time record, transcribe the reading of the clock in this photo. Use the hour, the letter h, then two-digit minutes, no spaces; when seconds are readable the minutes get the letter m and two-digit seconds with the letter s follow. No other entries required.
6h50
